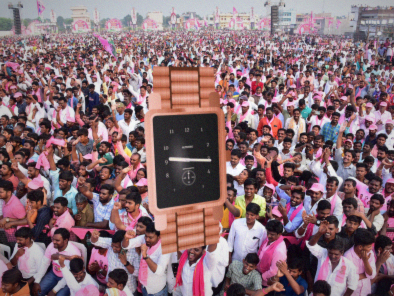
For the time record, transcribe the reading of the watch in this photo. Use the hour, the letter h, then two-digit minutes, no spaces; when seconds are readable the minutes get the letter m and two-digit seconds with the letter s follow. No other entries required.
9h16
